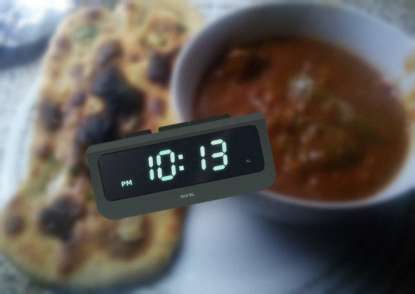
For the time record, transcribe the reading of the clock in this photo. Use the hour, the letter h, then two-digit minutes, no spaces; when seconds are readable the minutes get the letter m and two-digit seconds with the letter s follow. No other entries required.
10h13
